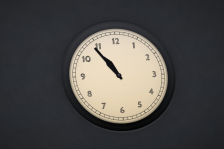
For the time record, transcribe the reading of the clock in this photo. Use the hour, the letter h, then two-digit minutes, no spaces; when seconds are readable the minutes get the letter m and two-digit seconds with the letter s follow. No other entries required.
10h54
